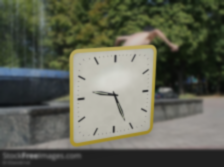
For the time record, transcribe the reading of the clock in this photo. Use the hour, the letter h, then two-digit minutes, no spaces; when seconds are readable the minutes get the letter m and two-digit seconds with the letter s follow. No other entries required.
9h26
